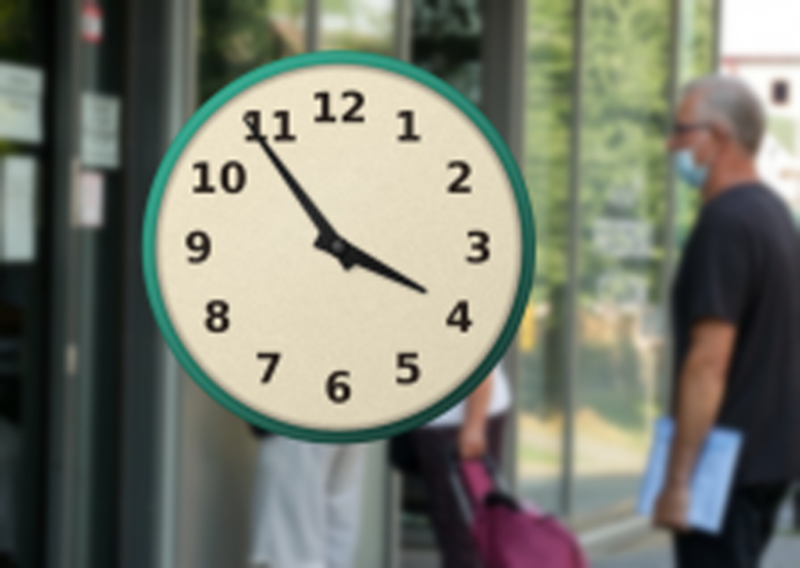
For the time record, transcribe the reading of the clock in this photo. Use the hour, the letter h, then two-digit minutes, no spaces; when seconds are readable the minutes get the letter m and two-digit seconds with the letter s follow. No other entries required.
3h54
